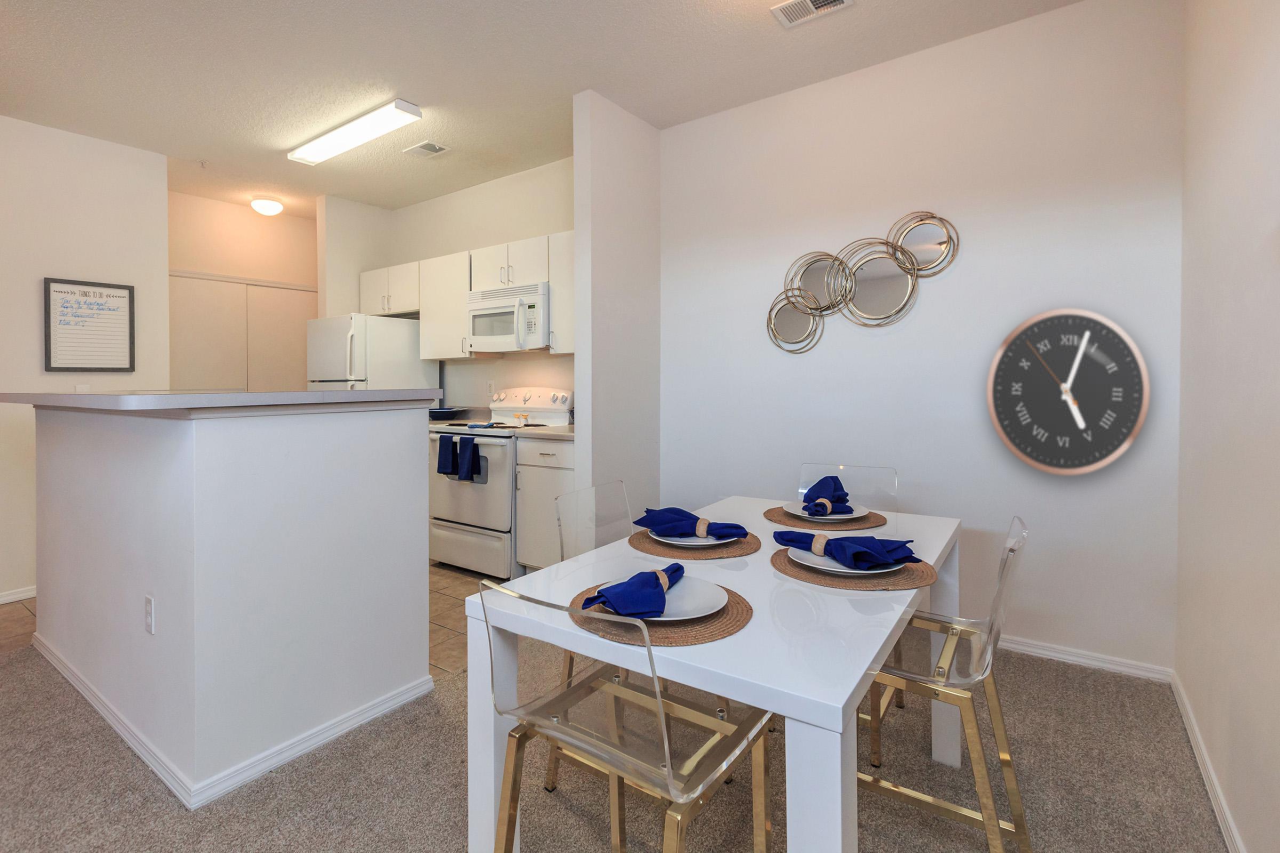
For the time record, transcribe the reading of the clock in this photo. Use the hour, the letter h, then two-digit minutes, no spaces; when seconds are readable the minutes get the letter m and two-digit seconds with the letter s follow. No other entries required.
5h02m53s
